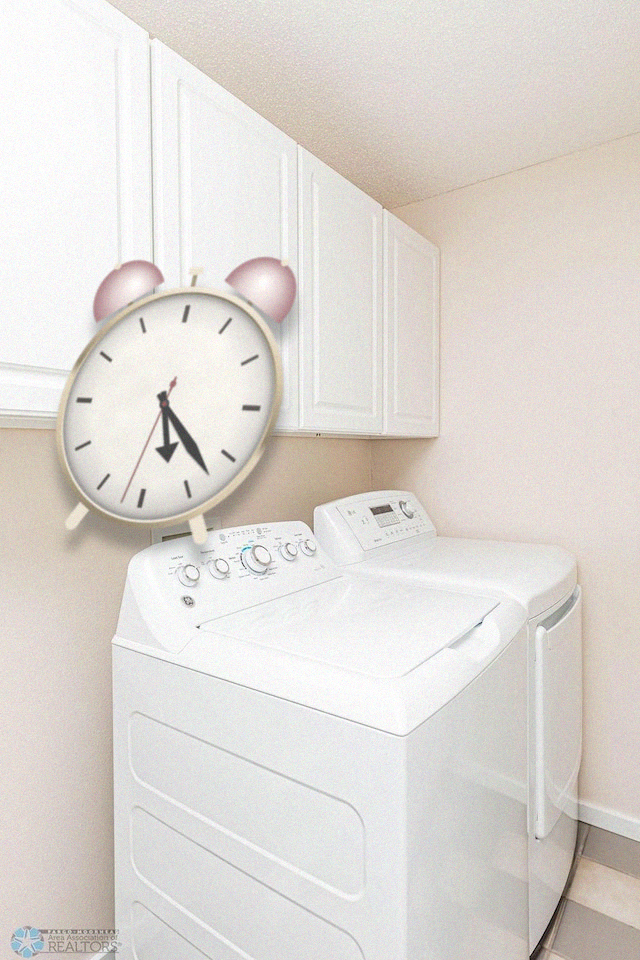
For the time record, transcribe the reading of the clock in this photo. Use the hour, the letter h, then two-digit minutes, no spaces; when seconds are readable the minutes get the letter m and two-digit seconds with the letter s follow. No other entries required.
5h22m32s
